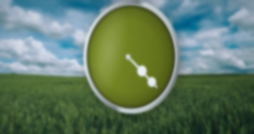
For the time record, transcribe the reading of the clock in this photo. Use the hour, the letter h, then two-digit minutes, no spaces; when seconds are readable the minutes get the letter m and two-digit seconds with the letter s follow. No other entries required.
4h22
